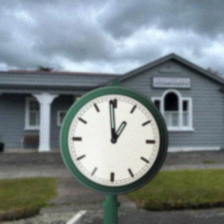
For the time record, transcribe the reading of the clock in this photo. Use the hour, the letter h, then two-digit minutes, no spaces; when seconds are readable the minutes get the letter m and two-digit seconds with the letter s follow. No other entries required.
12h59
